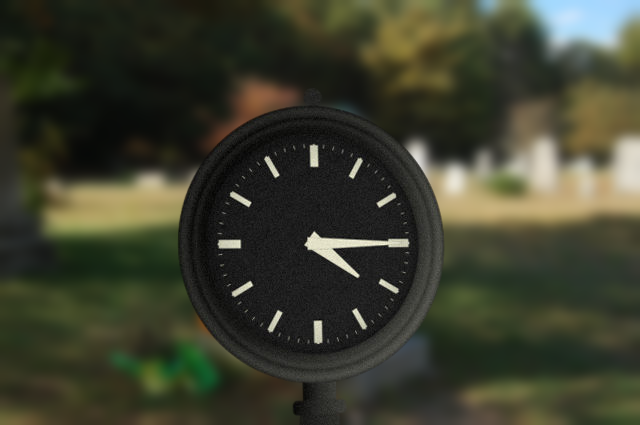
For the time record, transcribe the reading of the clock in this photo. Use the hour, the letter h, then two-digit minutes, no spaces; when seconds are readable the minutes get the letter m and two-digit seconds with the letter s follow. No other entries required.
4h15
